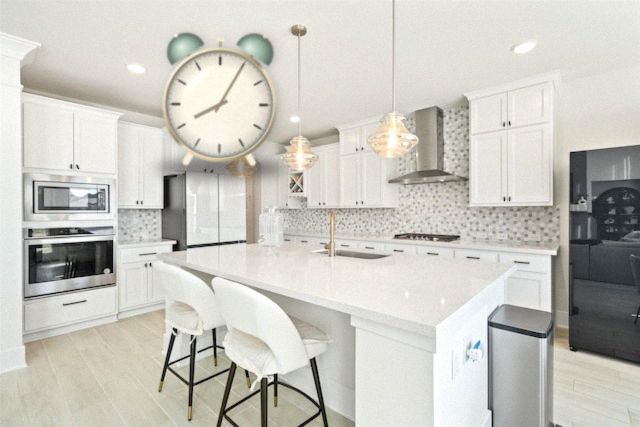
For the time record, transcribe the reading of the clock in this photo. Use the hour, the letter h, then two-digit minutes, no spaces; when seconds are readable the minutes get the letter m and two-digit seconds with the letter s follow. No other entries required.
8h05
